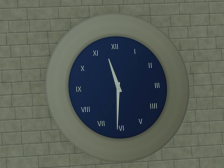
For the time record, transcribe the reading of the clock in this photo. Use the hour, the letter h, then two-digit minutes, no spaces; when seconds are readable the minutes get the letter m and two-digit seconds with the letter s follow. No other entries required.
11h31
